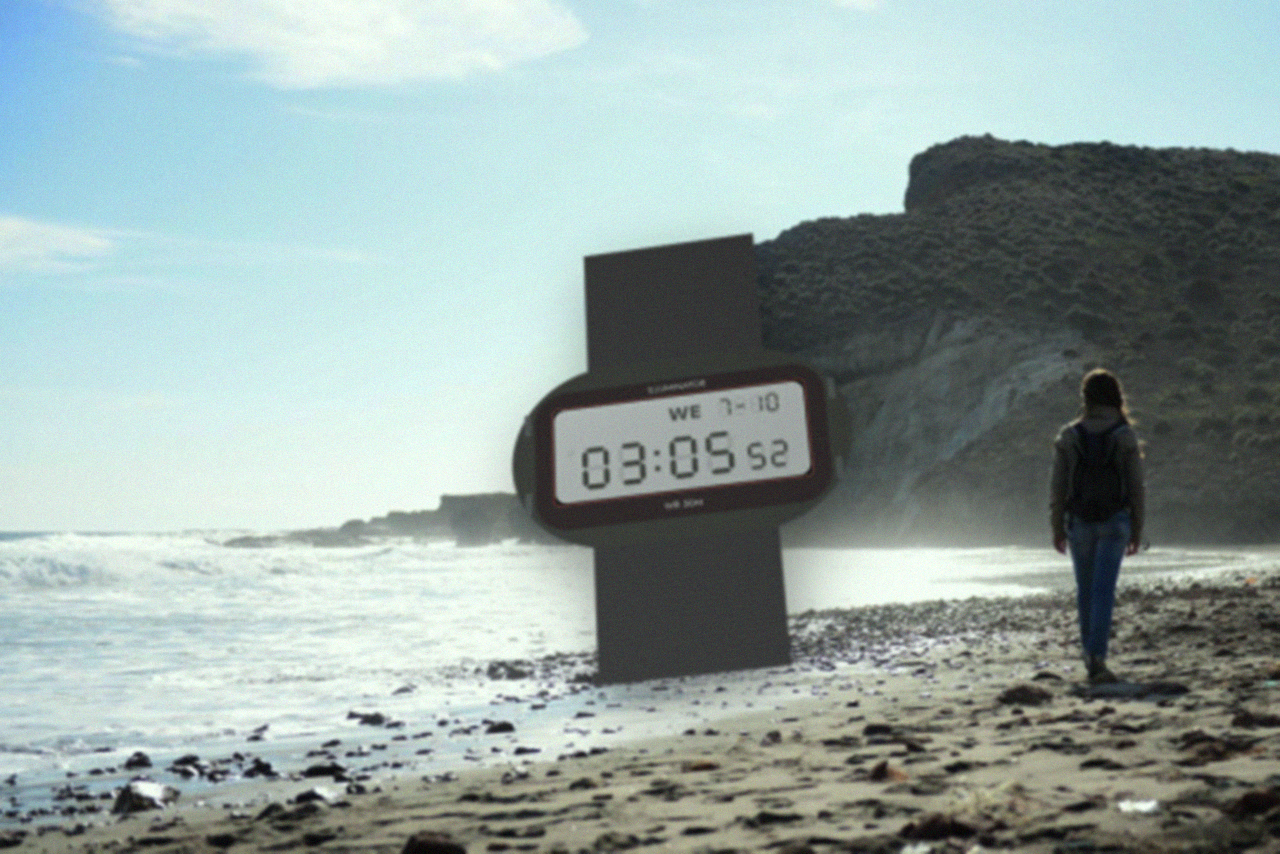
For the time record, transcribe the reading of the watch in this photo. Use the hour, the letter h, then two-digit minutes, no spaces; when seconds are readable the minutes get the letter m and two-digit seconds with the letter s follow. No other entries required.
3h05m52s
